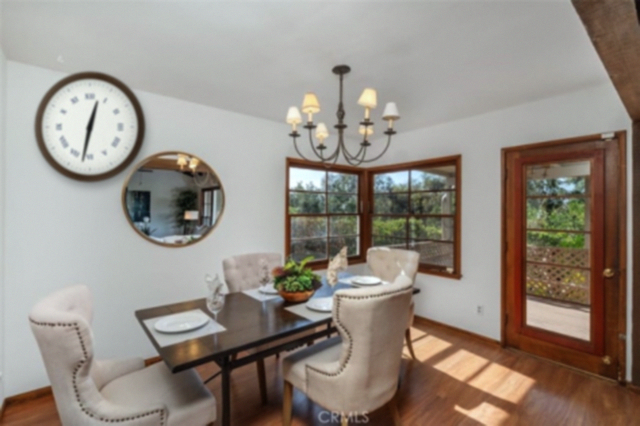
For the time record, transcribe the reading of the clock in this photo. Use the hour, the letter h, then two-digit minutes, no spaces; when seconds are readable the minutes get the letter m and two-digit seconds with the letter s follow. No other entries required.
12h32
